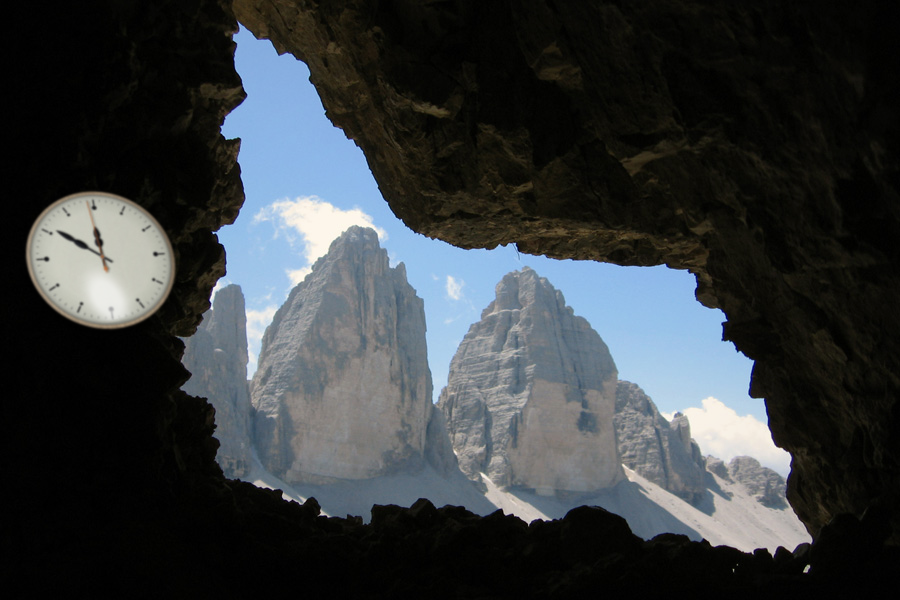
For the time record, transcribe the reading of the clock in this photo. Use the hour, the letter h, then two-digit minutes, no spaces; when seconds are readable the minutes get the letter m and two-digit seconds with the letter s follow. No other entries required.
11h50m59s
